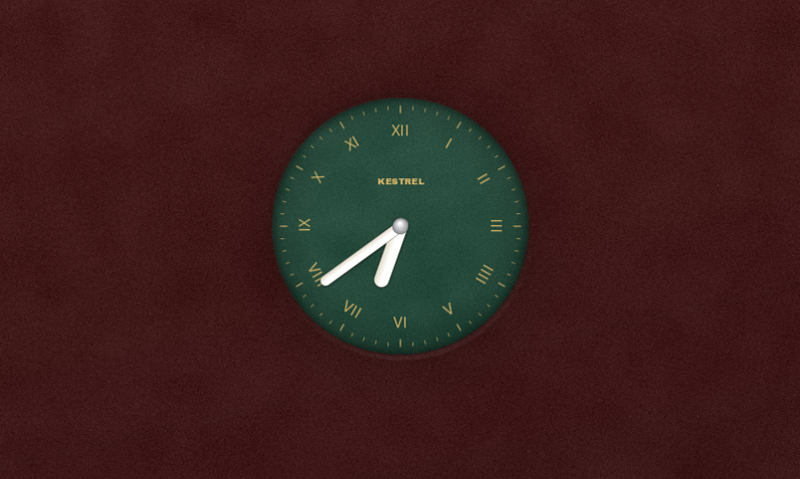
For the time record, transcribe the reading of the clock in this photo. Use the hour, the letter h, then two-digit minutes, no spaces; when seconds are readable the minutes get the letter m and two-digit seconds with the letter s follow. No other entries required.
6h39
